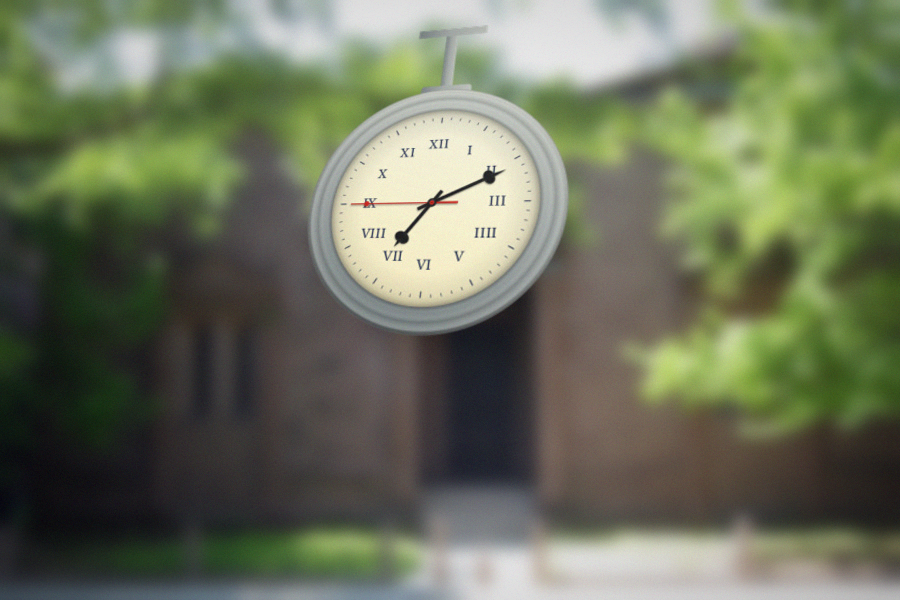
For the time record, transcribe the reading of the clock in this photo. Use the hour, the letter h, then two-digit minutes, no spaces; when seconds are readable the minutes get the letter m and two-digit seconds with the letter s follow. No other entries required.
7h10m45s
